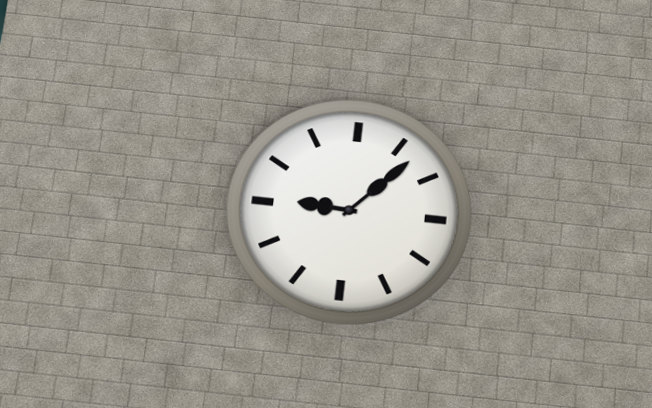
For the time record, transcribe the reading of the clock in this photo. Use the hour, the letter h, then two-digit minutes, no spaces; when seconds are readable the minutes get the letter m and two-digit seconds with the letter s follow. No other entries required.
9h07
